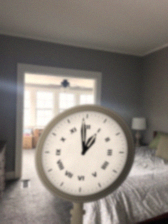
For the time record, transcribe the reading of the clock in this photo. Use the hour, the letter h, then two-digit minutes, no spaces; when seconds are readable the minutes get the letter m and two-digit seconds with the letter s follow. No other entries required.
12h59
